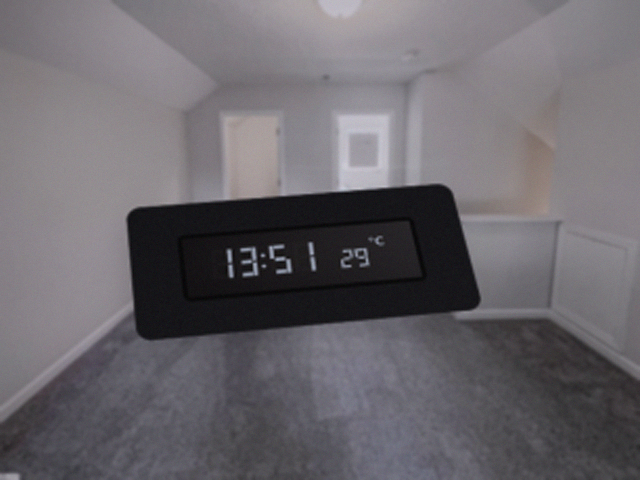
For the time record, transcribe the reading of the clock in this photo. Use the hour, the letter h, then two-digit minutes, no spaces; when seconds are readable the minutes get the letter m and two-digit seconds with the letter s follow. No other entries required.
13h51
